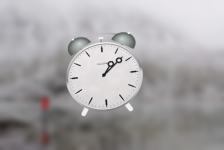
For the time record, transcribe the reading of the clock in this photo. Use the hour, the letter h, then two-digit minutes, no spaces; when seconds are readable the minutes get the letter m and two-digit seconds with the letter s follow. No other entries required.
1h08
